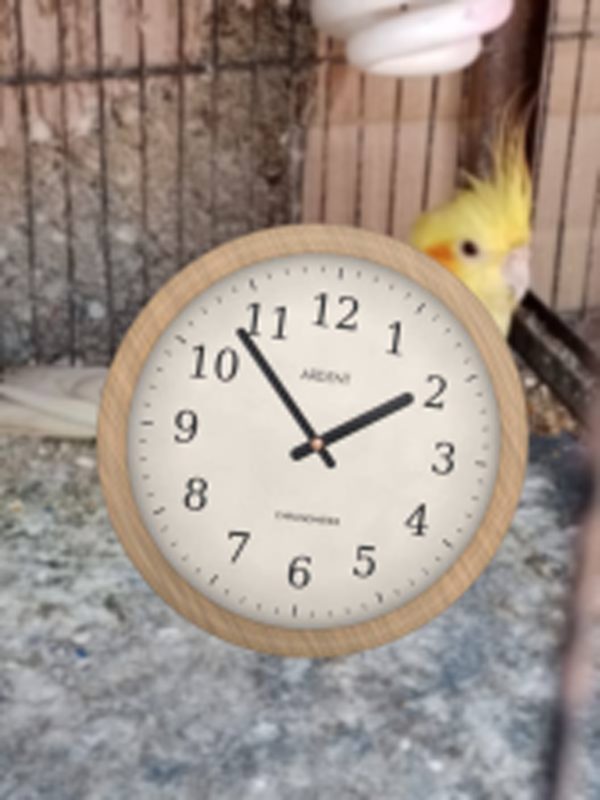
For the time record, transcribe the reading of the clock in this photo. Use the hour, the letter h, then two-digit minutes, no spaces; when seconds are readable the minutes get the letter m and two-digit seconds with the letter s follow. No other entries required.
1h53
